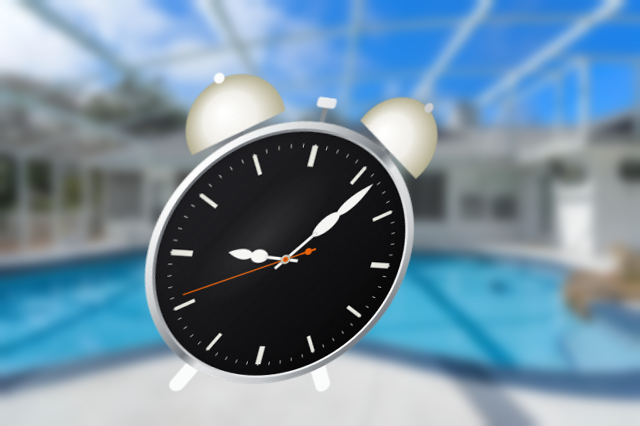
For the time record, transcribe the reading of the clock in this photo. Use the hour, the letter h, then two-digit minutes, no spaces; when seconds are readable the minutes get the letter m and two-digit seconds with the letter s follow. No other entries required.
9h06m41s
